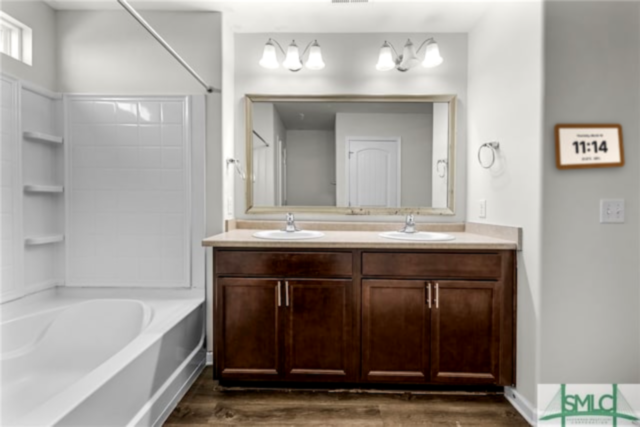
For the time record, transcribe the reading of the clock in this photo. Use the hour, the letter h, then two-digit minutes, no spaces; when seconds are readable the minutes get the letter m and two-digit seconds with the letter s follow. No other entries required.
11h14
